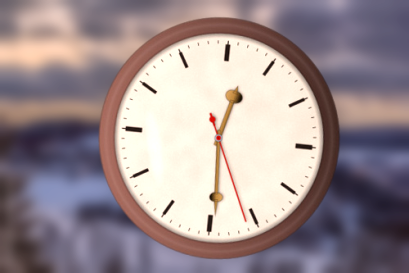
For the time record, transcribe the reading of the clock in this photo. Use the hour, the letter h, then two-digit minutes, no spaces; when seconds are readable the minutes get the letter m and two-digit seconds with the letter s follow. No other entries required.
12h29m26s
